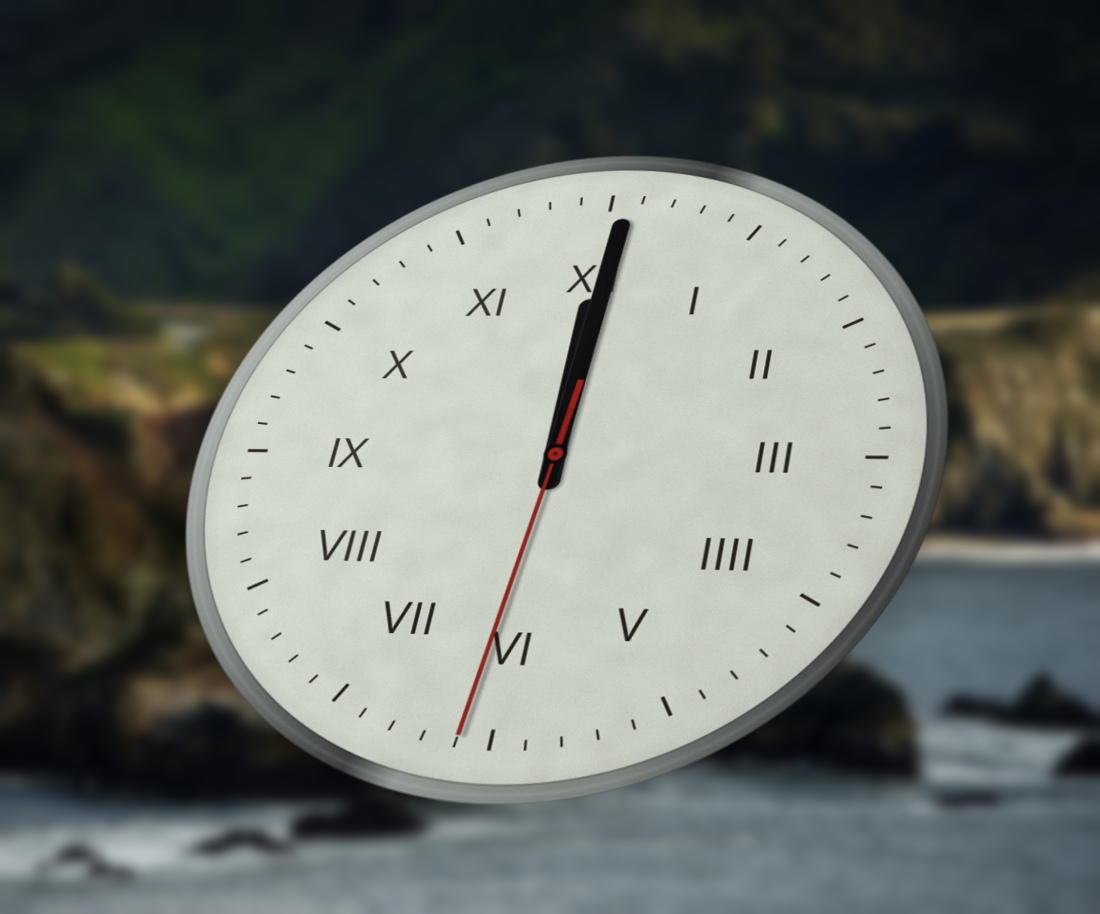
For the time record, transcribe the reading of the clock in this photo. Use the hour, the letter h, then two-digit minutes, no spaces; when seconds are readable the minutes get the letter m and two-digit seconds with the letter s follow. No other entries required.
12h00m31s
